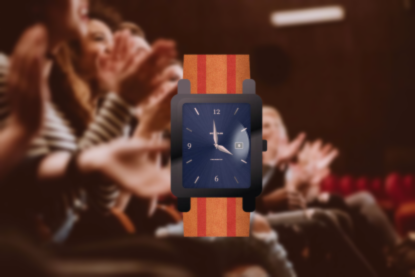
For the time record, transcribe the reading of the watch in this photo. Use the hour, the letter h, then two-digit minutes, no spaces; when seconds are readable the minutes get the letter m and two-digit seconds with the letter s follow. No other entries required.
3h59
